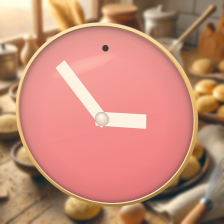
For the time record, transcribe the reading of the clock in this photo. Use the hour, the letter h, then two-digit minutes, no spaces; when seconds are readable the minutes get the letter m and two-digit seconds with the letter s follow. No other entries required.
2h53
